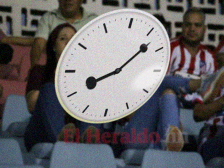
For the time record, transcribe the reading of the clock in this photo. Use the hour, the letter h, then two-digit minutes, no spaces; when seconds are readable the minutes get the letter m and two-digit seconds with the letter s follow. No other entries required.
8h07
